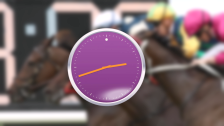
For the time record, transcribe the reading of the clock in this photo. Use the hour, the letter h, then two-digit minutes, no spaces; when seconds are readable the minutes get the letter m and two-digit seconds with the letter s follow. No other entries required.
2h42
